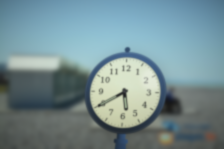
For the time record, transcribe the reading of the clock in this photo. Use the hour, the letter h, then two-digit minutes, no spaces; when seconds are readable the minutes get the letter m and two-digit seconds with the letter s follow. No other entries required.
5h40
